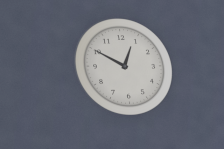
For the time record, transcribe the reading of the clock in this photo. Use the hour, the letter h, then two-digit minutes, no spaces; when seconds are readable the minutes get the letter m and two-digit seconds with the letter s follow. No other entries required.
12h50
